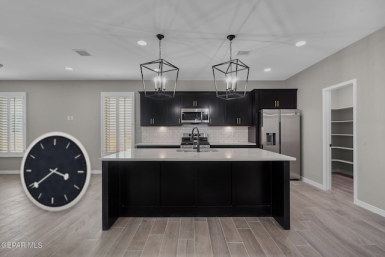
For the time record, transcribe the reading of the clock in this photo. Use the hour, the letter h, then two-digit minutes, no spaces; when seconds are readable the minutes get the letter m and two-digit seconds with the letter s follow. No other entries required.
3h39
